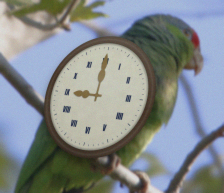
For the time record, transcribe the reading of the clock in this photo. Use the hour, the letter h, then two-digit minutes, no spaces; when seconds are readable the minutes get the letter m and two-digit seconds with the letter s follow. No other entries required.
9h00
